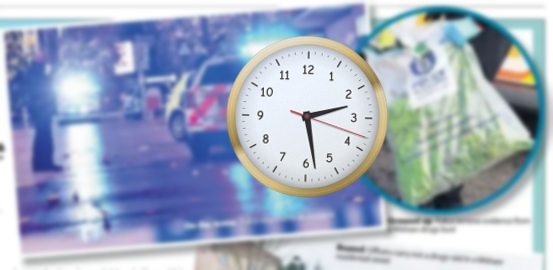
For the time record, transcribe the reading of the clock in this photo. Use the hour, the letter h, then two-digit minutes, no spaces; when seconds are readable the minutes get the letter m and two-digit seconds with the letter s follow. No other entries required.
2h28m18s
